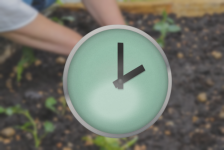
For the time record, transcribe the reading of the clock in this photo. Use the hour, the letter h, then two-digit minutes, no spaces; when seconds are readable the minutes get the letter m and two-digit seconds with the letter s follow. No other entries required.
2h00
